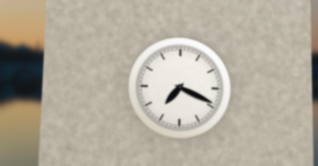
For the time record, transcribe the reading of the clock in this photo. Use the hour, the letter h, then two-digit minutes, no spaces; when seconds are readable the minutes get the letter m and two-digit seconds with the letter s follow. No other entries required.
7h19
